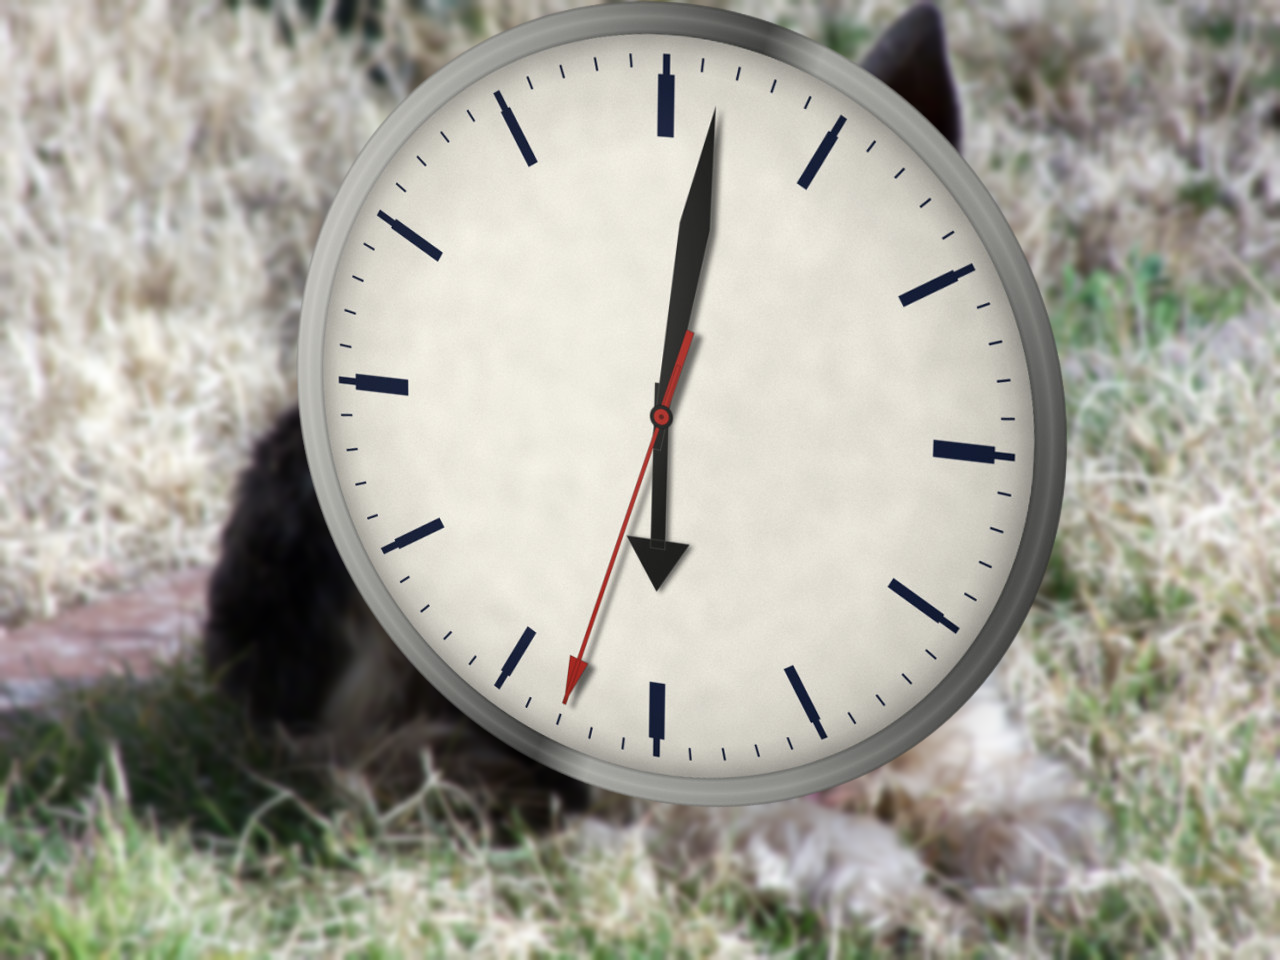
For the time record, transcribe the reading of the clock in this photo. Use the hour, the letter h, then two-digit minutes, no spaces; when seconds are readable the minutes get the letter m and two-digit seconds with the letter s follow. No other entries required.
6h01m33s
